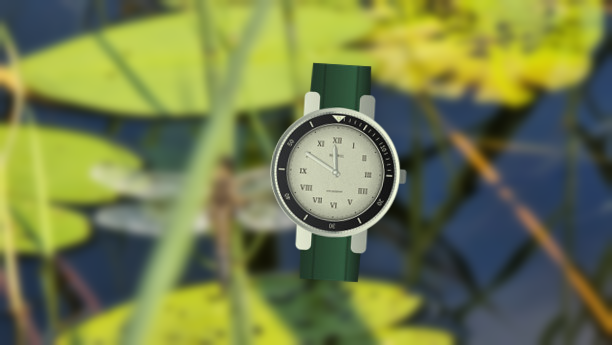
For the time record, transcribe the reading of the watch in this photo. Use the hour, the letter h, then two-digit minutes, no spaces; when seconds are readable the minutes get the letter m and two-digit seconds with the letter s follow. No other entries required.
11h50
